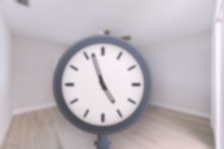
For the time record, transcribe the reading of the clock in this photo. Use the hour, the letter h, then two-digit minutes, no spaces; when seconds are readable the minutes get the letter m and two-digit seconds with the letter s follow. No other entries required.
4h57
